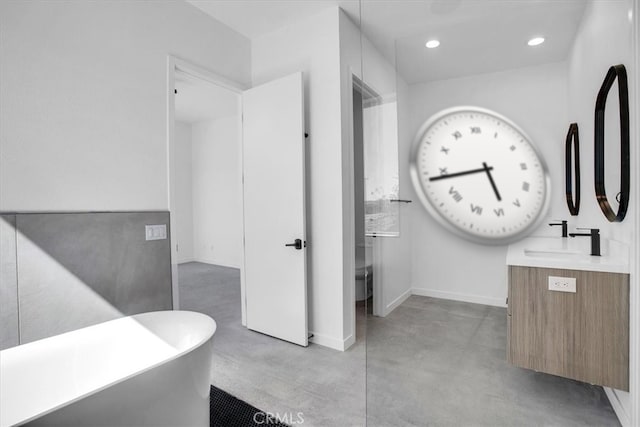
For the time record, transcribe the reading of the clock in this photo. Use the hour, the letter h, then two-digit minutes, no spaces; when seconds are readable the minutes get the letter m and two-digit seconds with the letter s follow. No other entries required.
5h44
